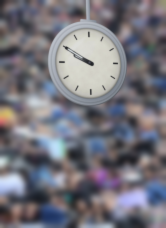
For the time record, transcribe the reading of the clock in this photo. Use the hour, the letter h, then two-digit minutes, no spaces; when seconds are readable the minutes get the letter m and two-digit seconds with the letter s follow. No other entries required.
9h50
